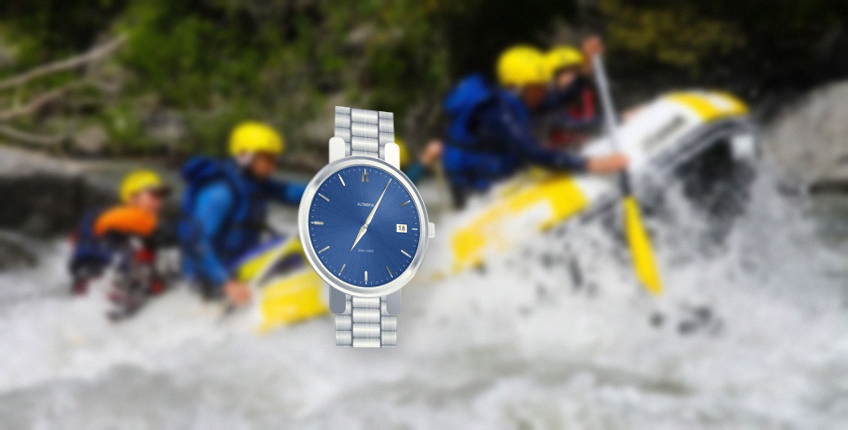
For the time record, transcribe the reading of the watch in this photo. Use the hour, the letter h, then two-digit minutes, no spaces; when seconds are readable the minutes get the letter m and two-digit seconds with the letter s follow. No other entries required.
7h05
